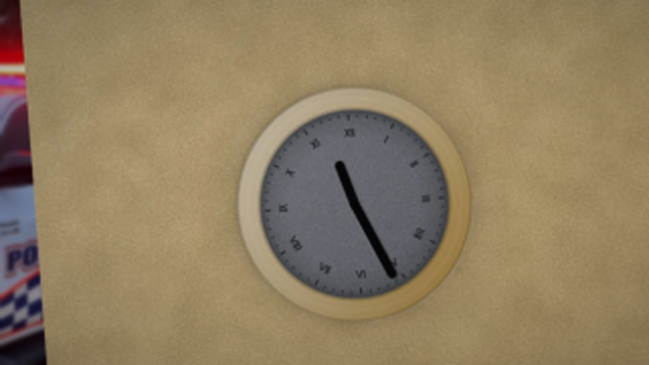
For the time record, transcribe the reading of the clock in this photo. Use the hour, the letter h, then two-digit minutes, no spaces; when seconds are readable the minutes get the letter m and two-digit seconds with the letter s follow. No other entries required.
11h26
